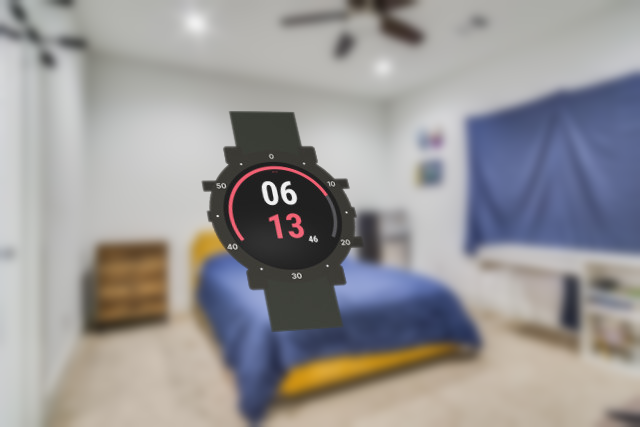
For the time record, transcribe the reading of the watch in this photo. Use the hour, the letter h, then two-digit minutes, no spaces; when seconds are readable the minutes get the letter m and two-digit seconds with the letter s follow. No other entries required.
6h13m46s
